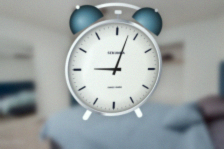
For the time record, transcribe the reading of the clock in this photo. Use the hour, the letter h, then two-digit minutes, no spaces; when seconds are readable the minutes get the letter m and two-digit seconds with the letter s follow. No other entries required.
9h03
